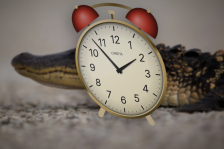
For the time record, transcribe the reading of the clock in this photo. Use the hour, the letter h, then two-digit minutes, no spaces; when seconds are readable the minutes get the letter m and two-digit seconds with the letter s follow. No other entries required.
1h53
